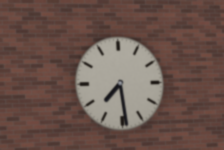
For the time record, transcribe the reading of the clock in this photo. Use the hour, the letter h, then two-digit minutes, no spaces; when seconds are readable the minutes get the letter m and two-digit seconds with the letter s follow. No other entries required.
7h29
